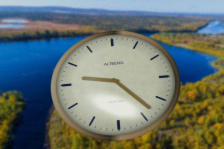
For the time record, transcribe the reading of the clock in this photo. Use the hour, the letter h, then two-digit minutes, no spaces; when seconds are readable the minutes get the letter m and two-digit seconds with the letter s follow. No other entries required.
9h23
